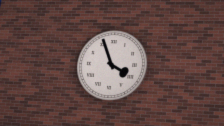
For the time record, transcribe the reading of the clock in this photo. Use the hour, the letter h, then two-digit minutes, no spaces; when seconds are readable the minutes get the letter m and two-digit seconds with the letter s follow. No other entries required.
3h56
